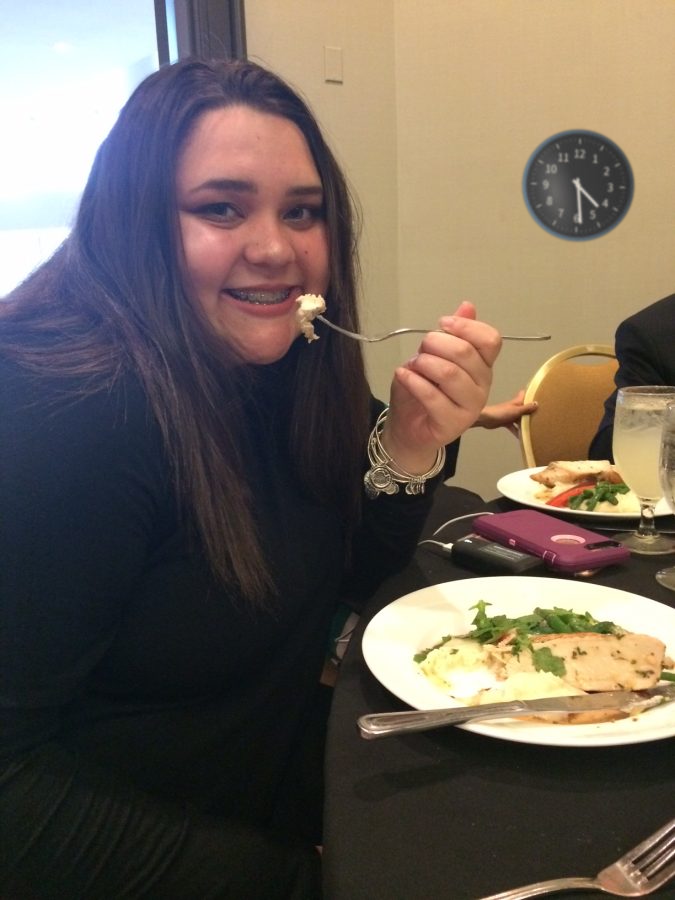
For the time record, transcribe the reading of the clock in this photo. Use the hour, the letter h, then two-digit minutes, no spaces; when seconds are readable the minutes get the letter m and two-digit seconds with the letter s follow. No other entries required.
4h29
